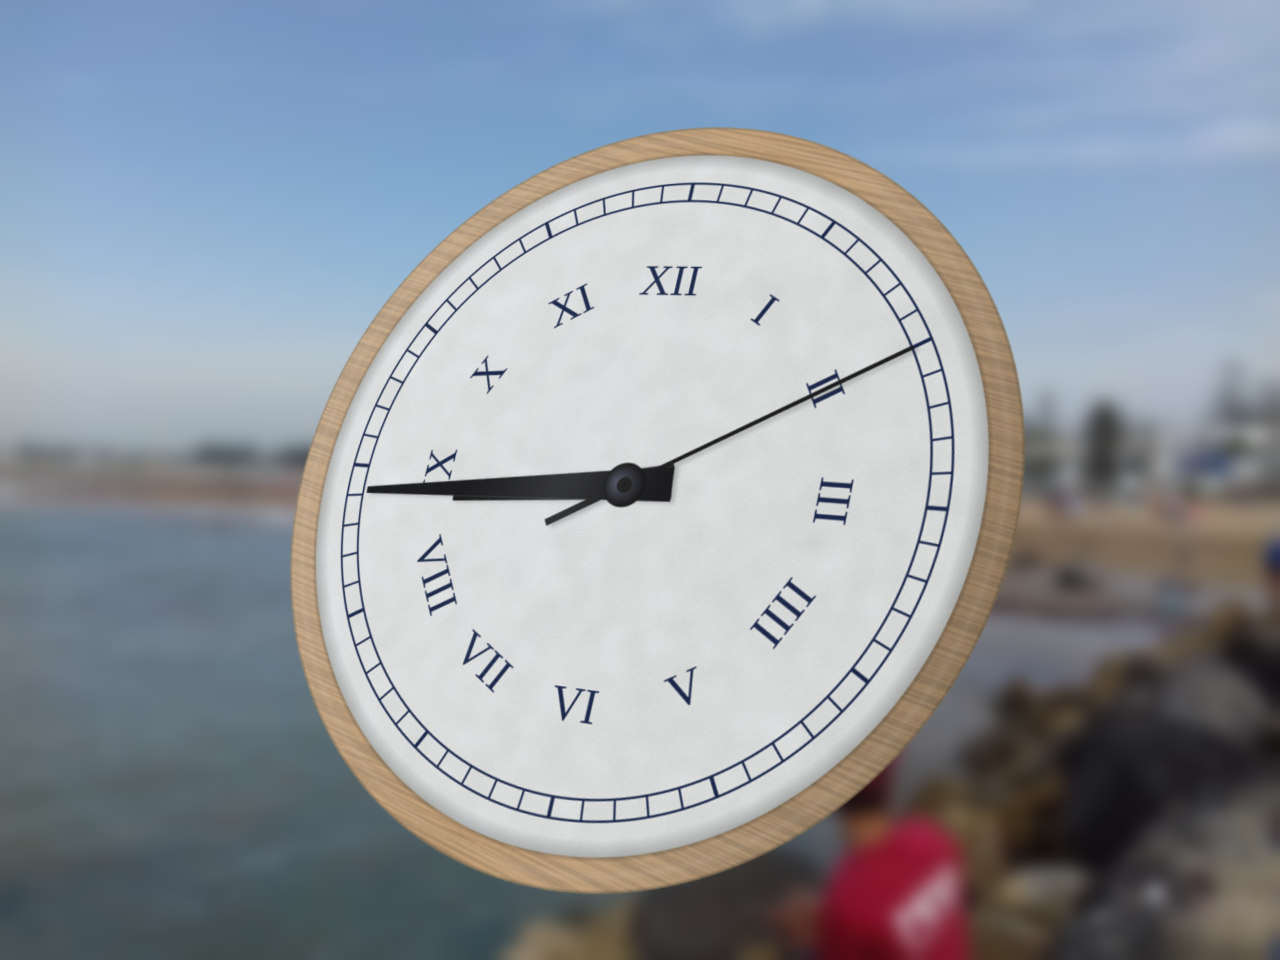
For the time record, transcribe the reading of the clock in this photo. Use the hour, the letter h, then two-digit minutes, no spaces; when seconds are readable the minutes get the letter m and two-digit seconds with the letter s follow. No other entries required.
8h44m10s
